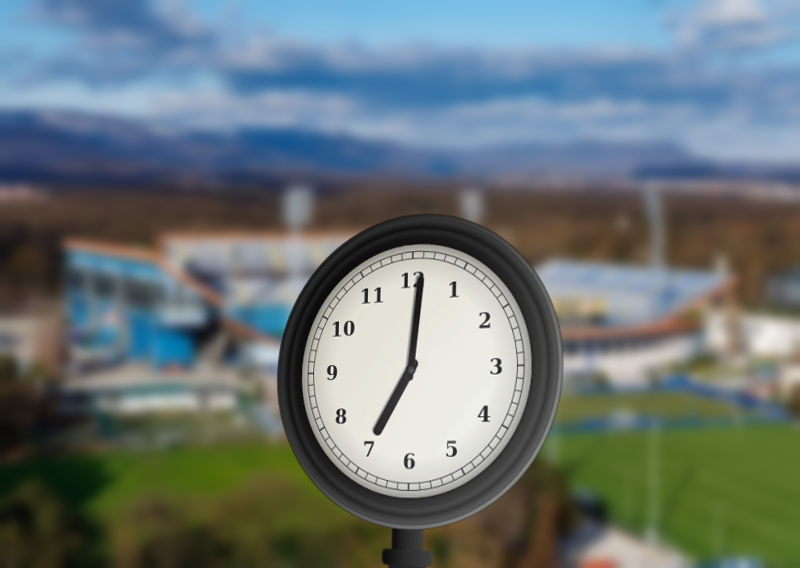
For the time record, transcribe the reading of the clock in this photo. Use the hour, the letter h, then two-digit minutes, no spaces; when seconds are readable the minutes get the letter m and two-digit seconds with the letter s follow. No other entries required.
7h01
